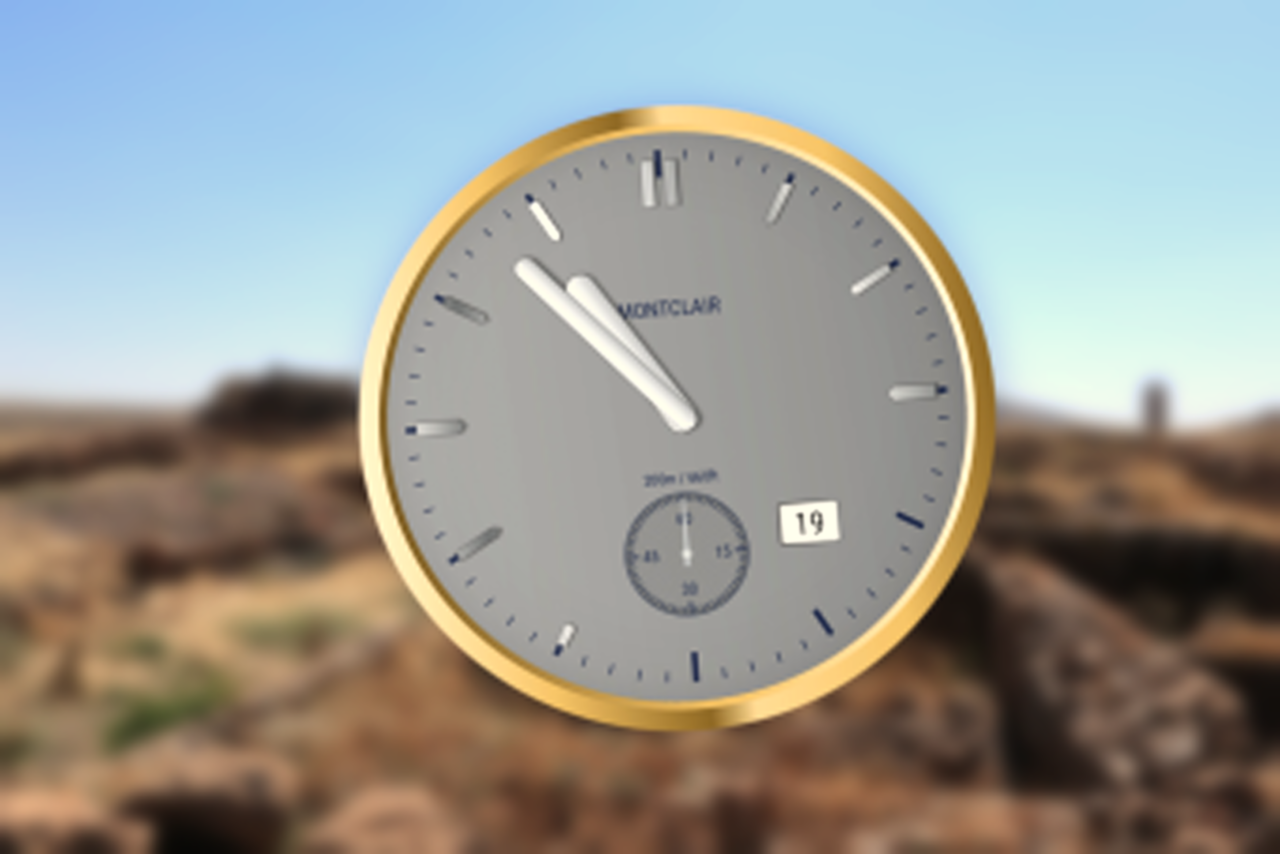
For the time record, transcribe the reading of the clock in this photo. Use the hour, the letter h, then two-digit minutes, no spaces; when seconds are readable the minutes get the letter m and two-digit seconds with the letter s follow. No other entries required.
10h53
